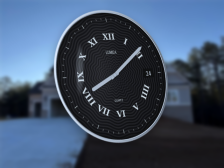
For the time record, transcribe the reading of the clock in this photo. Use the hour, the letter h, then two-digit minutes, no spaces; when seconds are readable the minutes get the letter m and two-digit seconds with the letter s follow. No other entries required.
8h09
